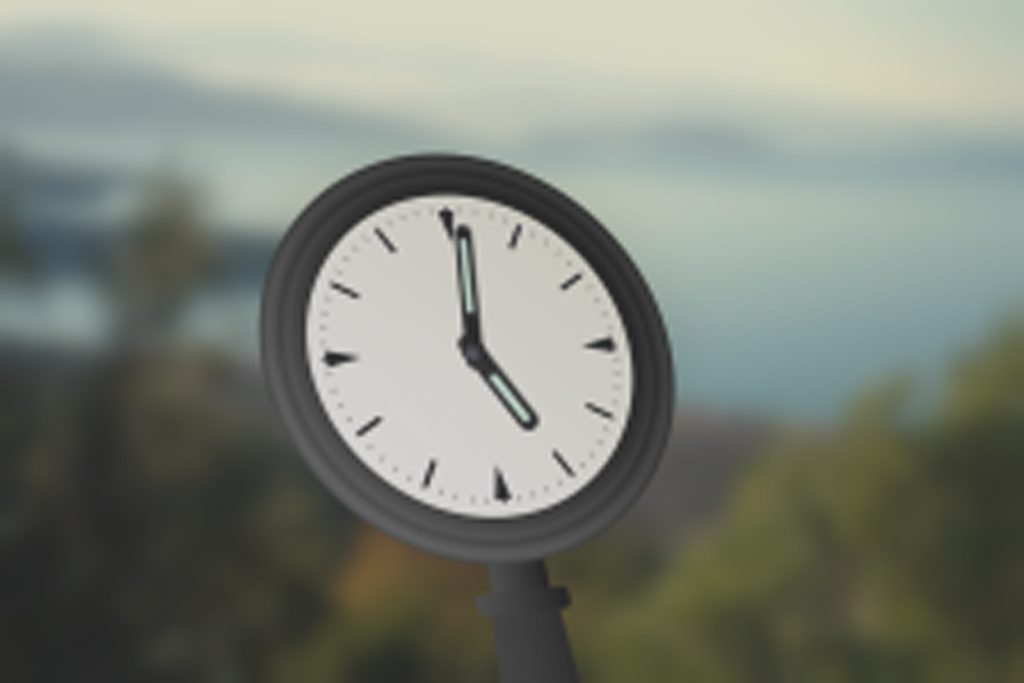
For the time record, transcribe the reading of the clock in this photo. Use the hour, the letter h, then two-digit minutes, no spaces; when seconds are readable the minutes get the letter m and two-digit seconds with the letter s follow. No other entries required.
5h01
